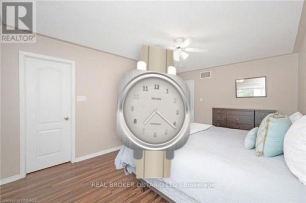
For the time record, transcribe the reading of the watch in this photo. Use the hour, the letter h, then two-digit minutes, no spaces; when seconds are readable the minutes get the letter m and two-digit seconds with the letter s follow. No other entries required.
7h21
